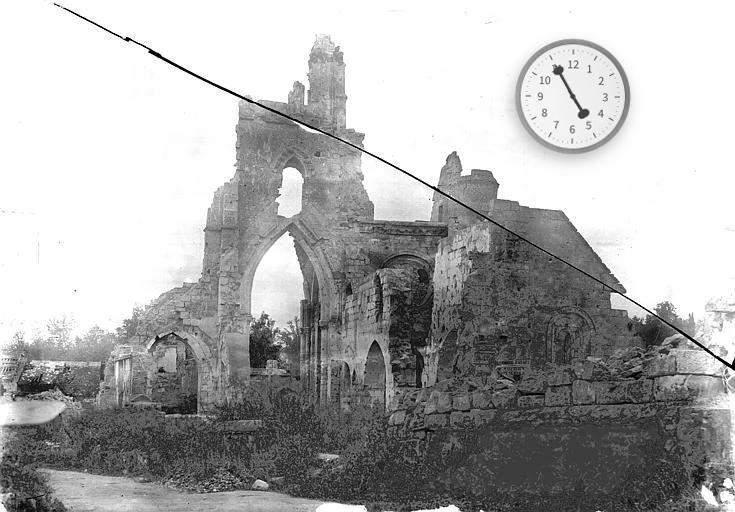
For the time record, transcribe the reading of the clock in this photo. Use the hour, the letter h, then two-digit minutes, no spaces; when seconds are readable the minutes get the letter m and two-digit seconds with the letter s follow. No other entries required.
4h55
